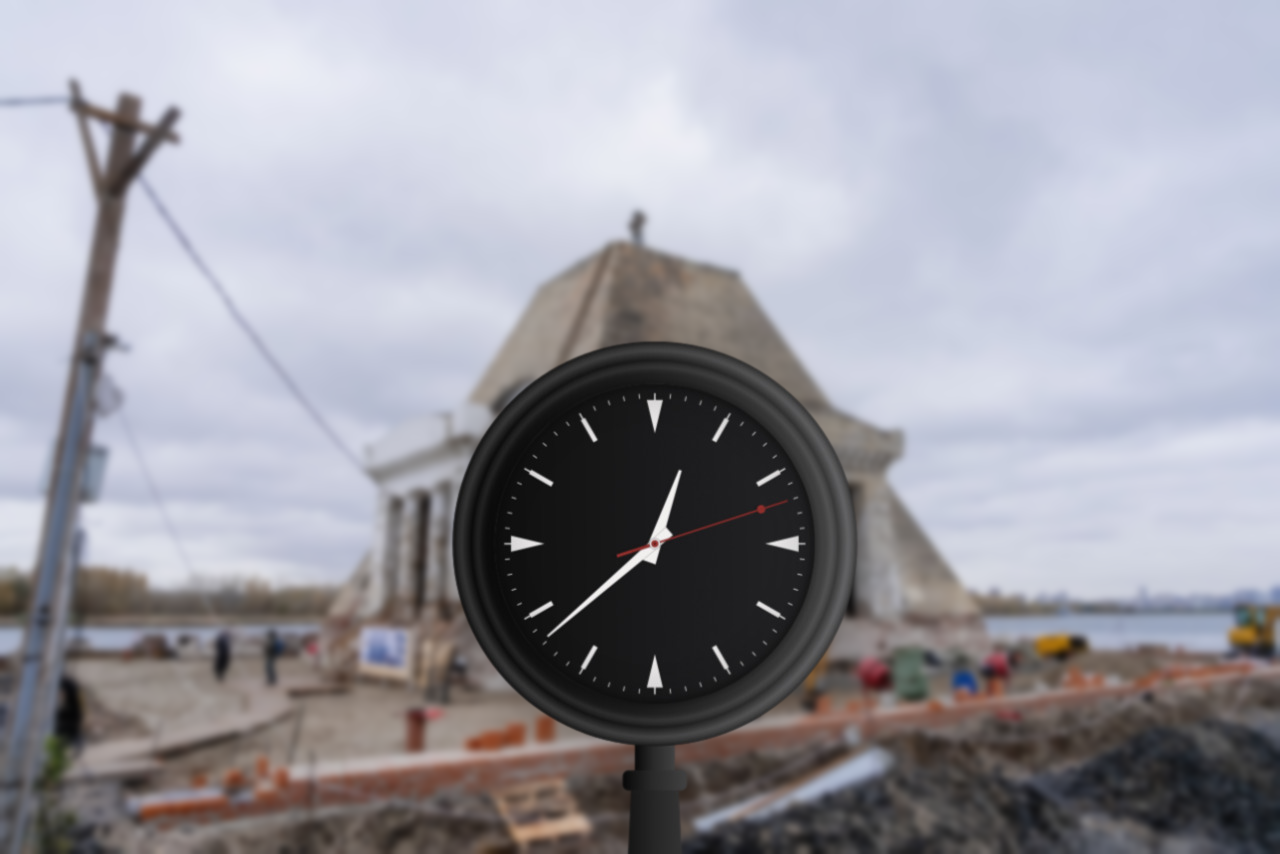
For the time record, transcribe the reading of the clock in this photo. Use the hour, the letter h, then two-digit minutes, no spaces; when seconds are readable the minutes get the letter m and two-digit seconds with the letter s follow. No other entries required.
12h38m12s
